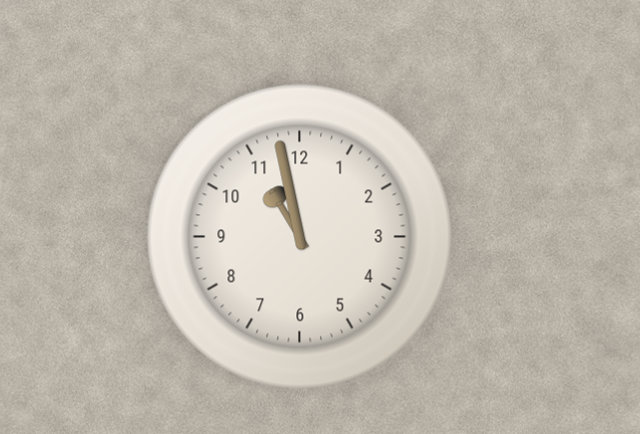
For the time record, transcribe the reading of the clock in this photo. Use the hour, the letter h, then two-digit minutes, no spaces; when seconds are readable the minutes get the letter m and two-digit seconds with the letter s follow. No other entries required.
10h58
